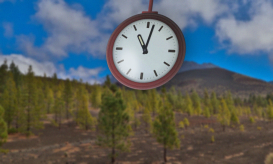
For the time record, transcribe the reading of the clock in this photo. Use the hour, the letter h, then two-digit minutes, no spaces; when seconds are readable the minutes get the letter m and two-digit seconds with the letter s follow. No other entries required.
11h02
